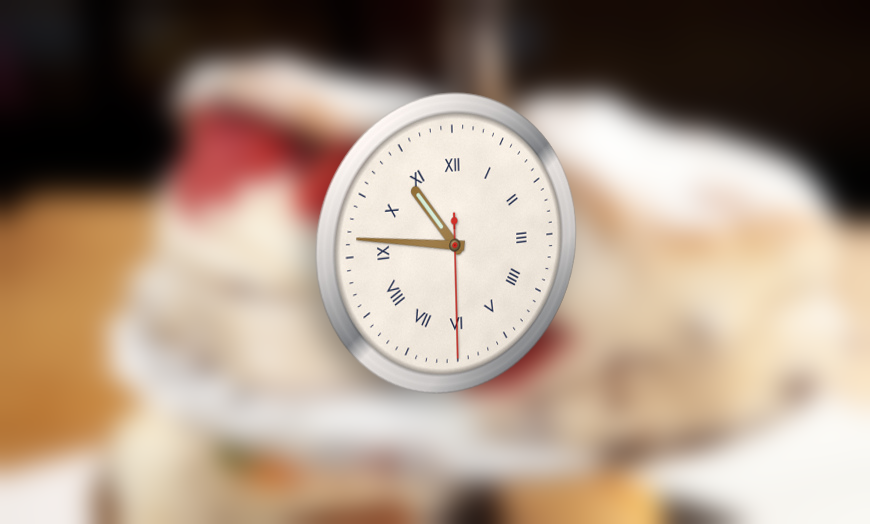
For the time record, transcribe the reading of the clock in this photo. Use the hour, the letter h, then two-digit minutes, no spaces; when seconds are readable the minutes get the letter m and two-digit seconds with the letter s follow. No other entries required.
10h46m30s
